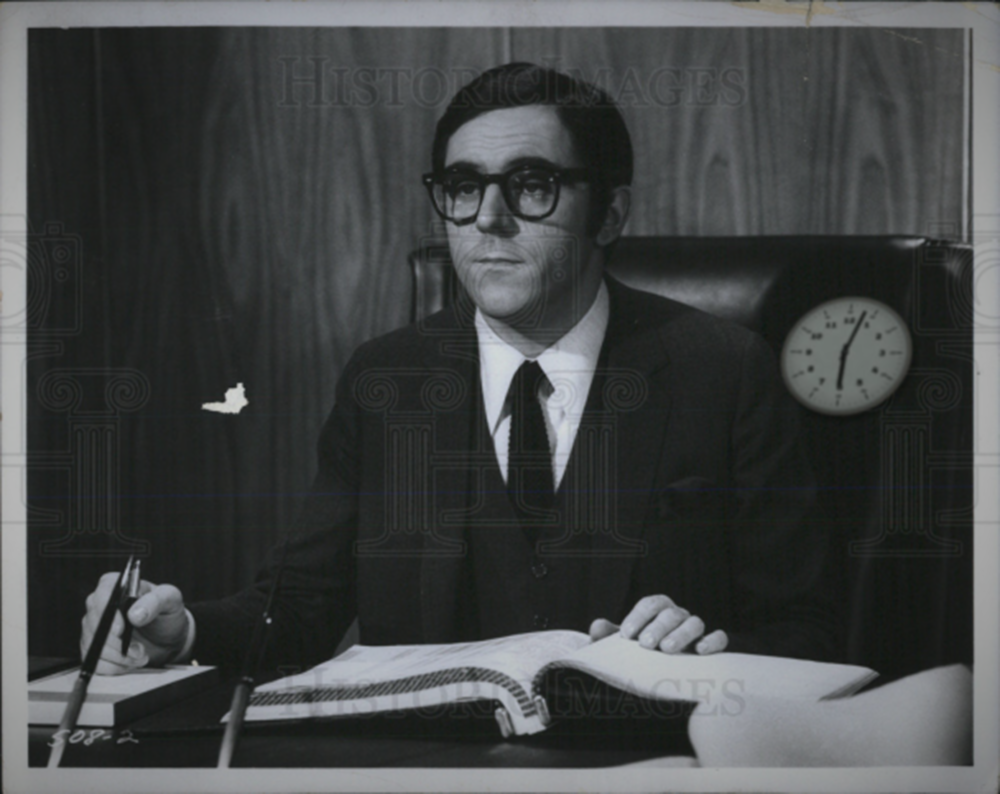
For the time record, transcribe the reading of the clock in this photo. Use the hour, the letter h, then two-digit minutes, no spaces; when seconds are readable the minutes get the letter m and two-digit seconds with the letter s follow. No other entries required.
6h03
